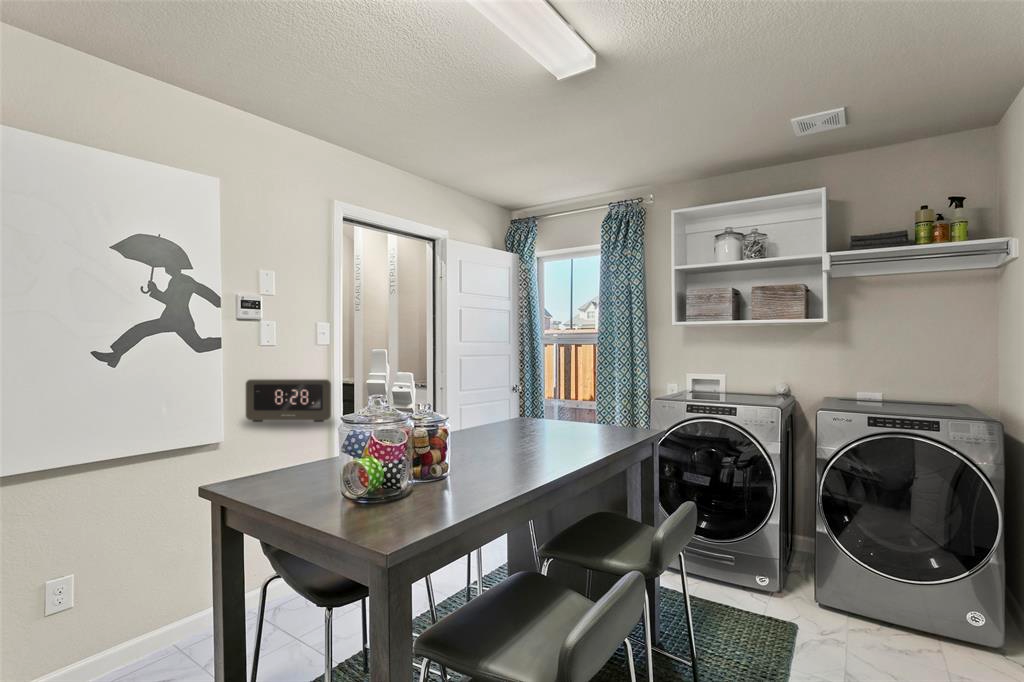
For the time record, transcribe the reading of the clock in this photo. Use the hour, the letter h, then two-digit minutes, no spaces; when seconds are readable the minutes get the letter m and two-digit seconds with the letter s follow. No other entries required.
8h28
